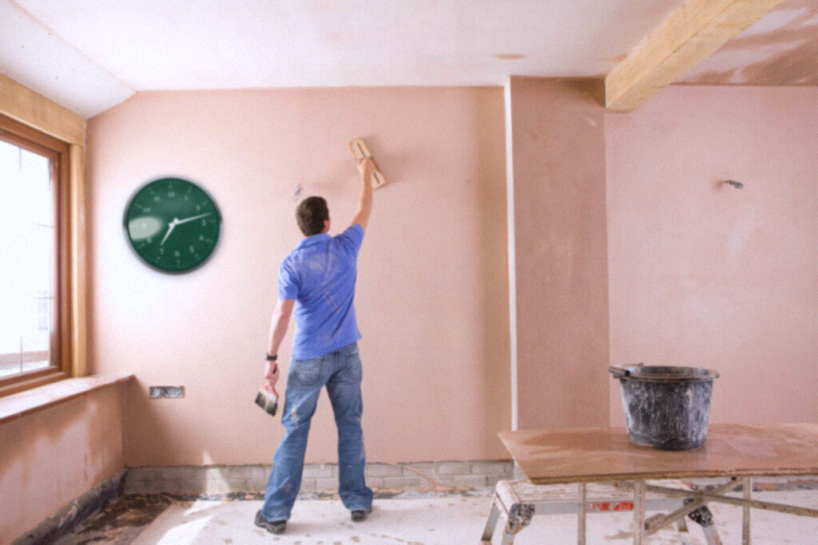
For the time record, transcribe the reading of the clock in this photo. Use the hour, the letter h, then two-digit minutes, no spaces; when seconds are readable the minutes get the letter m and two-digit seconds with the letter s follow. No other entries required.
7h13
